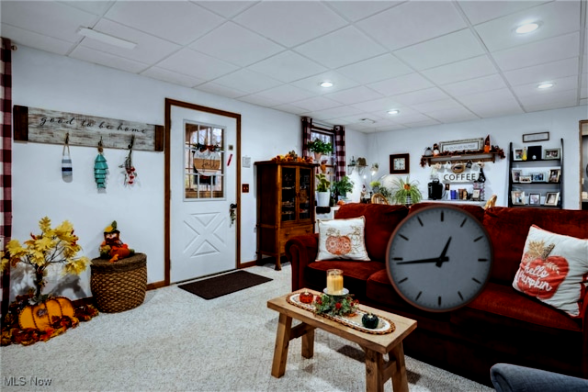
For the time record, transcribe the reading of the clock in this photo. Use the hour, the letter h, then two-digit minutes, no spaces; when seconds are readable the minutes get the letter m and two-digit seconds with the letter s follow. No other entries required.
12h44
